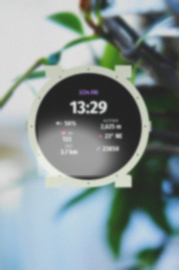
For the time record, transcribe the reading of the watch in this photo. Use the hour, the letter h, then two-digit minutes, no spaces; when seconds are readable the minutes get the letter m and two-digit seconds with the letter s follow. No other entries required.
13h29
